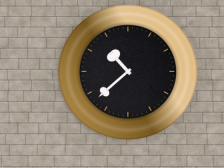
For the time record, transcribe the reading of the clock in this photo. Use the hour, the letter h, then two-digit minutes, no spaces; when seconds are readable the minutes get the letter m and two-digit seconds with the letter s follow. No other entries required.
10h38
